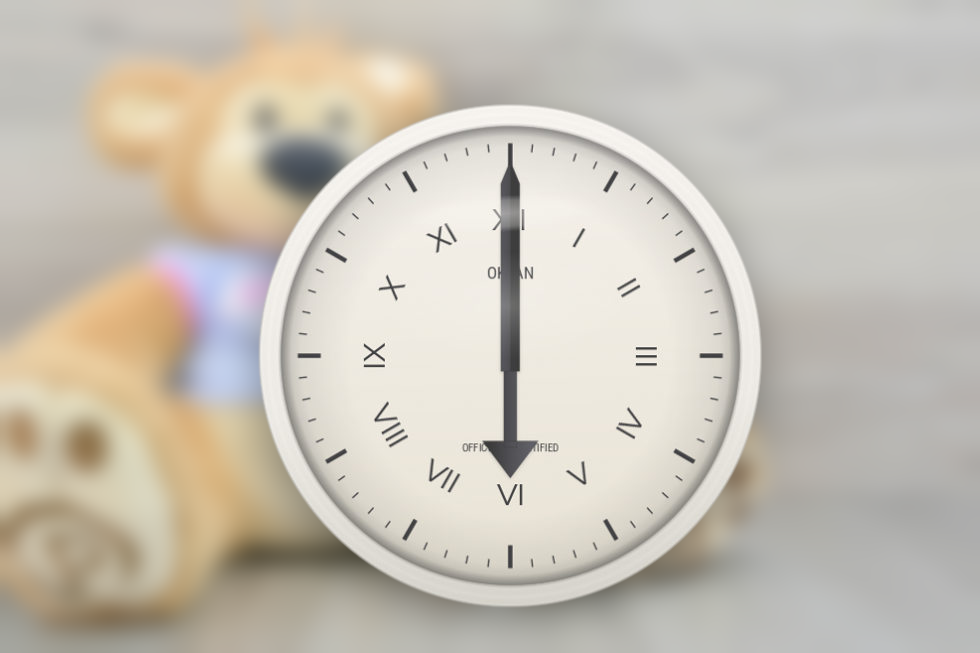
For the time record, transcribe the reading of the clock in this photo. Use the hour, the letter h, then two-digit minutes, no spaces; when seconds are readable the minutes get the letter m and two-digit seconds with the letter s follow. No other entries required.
6h00
